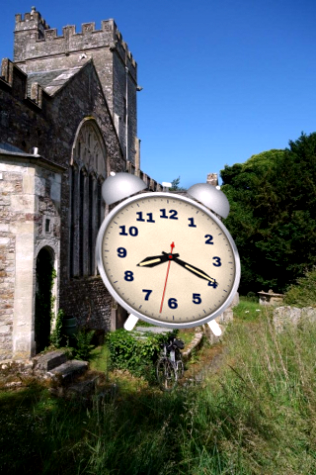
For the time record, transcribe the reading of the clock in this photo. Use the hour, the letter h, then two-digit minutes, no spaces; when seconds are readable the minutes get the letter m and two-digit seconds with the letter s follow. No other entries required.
8h19m32s
